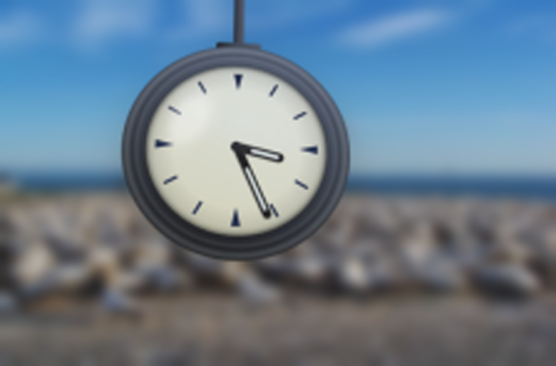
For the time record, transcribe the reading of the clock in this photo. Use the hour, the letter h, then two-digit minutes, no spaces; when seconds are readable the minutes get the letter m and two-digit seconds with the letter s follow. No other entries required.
3h26
